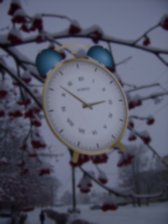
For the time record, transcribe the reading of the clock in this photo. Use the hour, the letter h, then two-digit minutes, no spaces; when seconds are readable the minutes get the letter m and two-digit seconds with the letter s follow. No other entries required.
2h52
